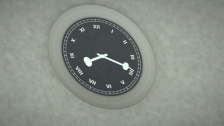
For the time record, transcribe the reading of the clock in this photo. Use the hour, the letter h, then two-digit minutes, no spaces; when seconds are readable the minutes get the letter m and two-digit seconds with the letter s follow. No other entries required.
8h19
